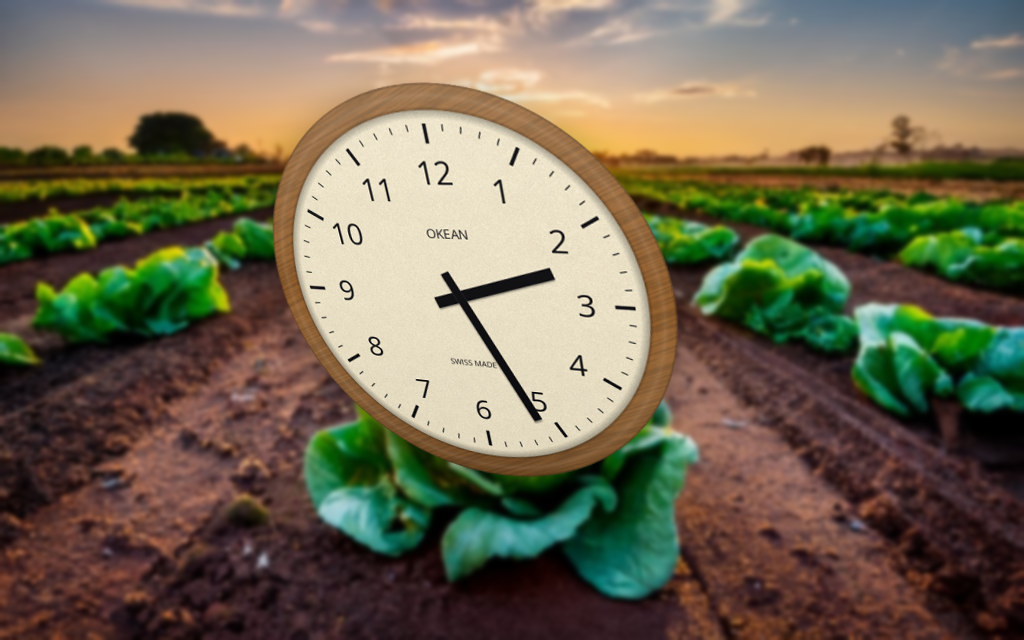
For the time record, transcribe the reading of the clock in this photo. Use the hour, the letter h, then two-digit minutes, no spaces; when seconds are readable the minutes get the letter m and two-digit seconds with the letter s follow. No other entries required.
2h26
